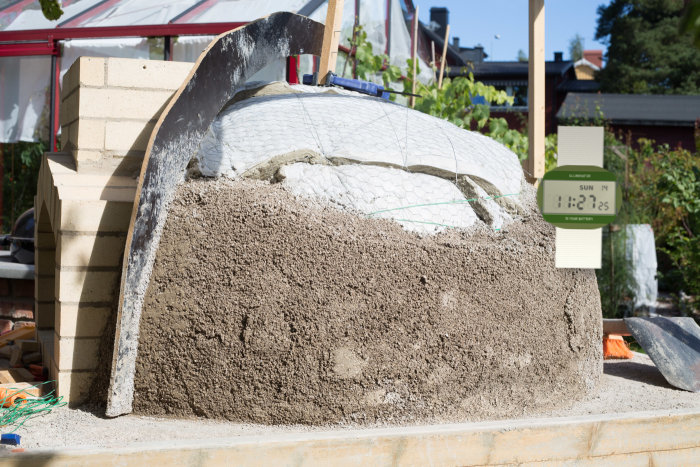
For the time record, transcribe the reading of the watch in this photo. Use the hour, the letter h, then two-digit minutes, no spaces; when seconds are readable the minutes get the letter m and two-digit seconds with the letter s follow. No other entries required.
11h27
